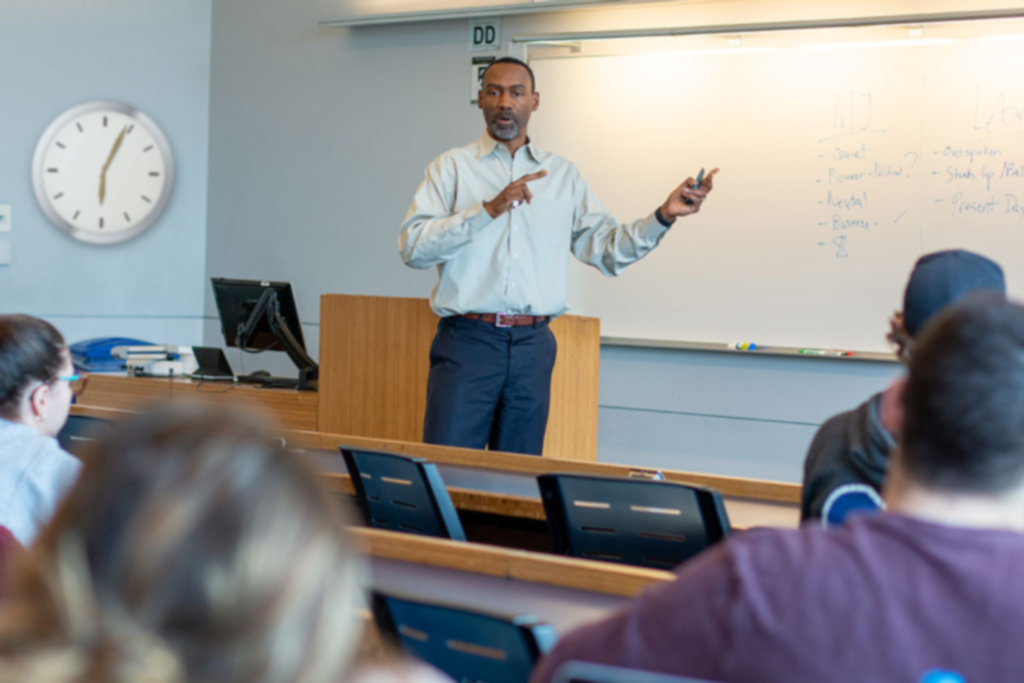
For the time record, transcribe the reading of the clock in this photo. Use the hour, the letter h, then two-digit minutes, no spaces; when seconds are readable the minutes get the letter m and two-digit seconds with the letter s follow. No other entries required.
6h04
